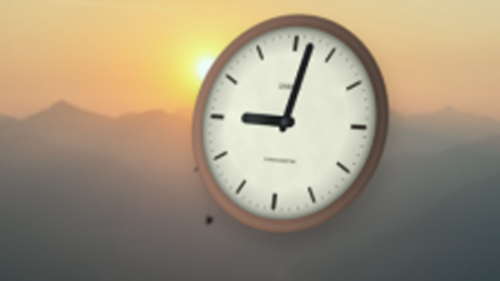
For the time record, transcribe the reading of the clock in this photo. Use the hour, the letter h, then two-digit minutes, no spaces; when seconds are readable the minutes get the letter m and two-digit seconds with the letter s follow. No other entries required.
9h02
